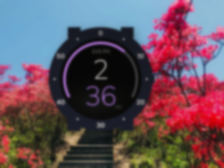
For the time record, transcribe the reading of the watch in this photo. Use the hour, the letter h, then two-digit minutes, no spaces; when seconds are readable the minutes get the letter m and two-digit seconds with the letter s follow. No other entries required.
2h36
